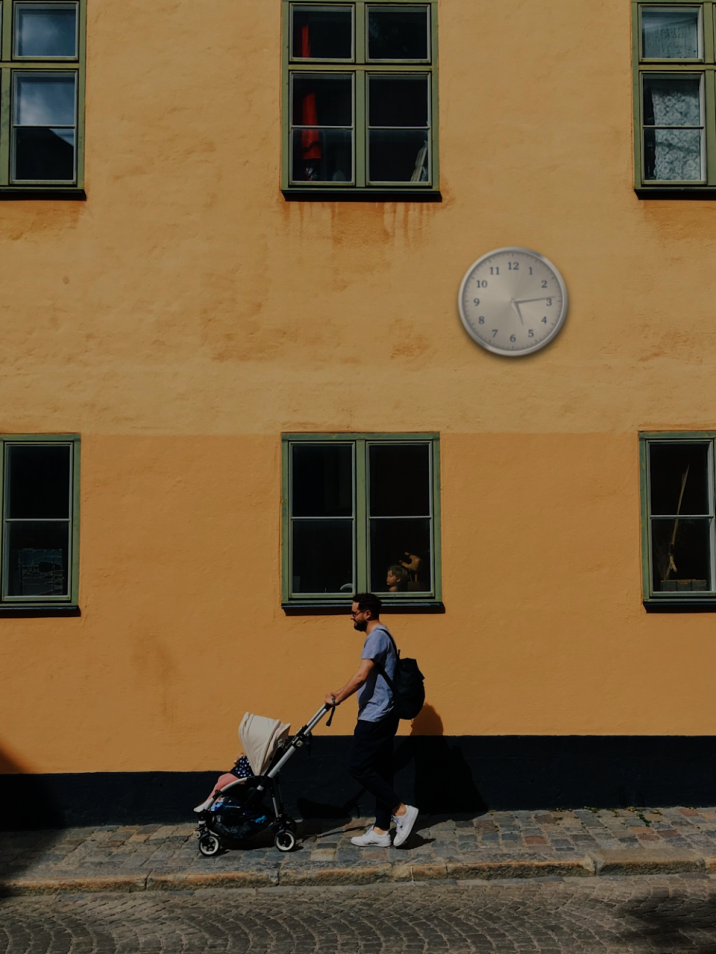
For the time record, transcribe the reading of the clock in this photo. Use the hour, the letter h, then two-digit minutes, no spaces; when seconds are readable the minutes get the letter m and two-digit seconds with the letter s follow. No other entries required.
5h14
